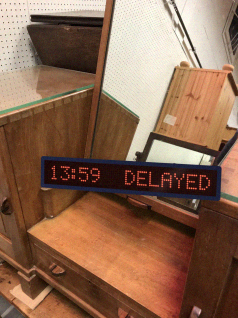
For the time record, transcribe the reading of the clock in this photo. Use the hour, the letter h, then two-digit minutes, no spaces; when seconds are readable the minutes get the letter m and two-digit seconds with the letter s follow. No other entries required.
13h59
